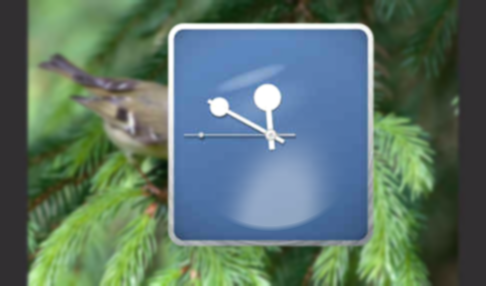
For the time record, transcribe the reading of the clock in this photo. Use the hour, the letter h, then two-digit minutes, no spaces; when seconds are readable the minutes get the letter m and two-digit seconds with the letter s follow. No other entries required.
11h49m45s
